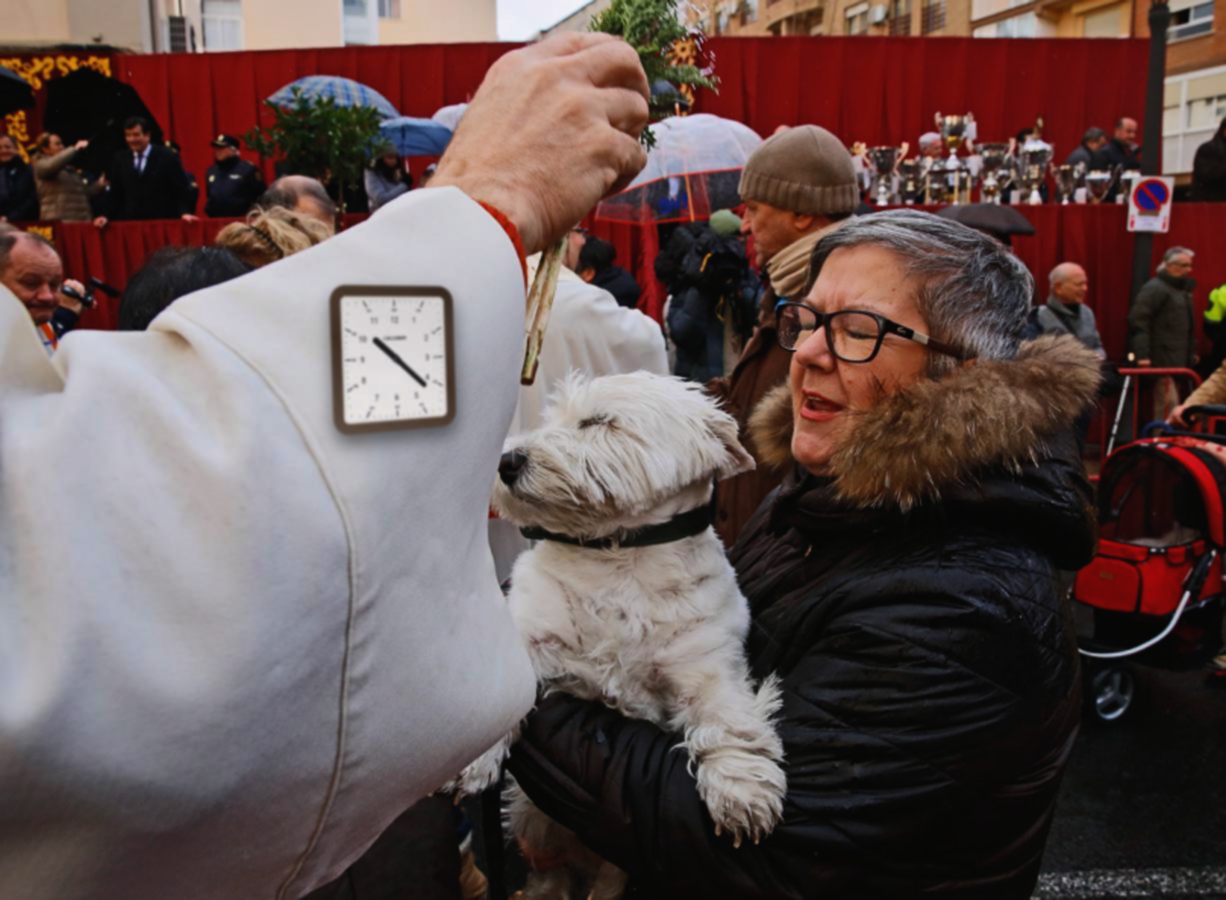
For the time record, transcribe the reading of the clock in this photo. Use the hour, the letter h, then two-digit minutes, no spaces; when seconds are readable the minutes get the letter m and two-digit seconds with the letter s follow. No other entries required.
10h22
